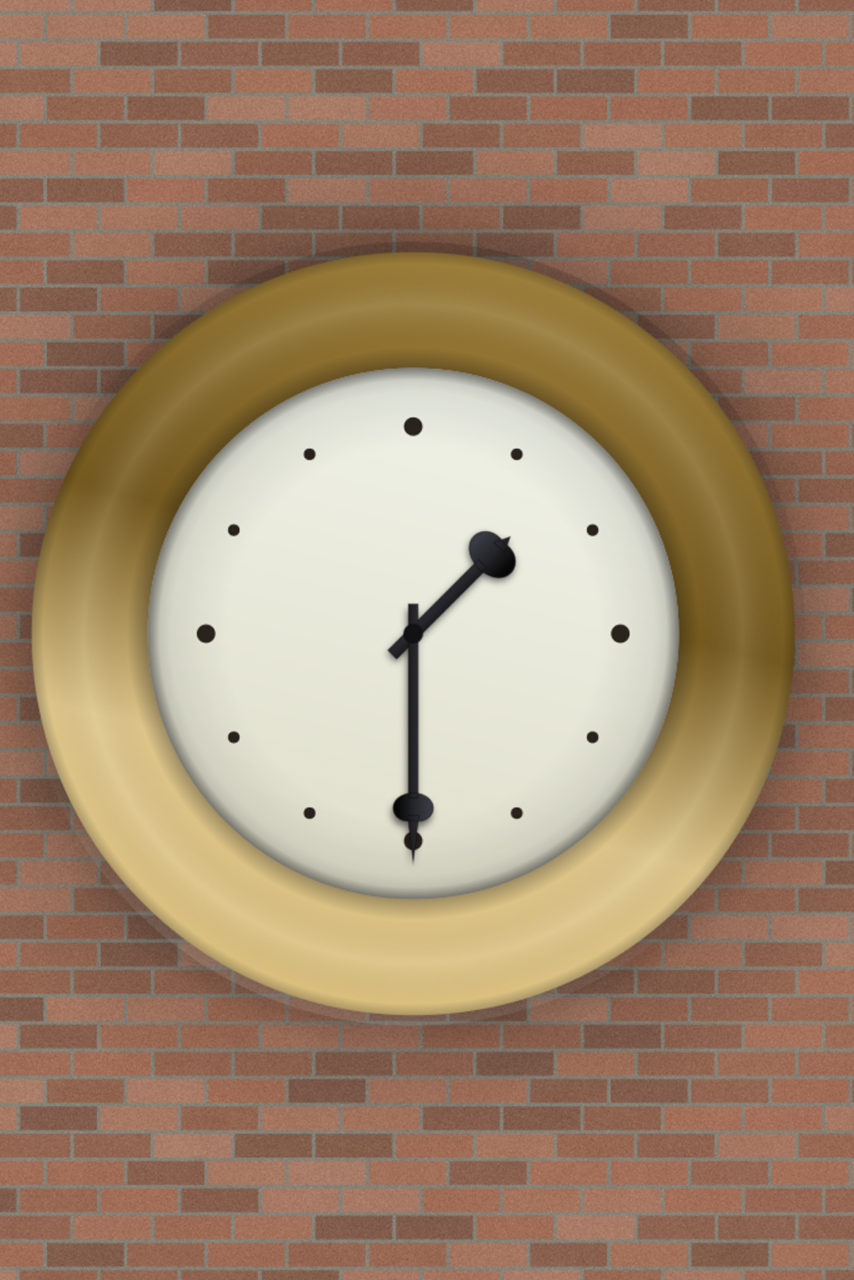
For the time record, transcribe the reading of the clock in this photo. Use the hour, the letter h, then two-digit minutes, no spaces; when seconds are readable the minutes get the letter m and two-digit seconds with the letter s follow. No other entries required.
1h30
